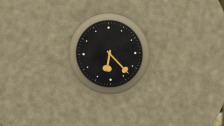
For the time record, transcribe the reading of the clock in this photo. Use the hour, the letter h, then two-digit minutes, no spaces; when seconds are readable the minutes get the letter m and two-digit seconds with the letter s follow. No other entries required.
6h23
